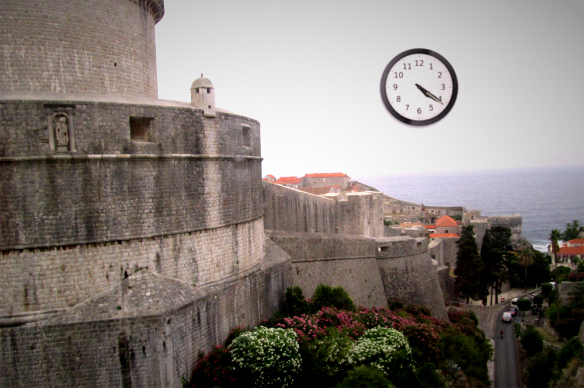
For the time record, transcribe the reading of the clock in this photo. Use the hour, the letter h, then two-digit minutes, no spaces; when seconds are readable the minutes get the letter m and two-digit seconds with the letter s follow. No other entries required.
4h21
